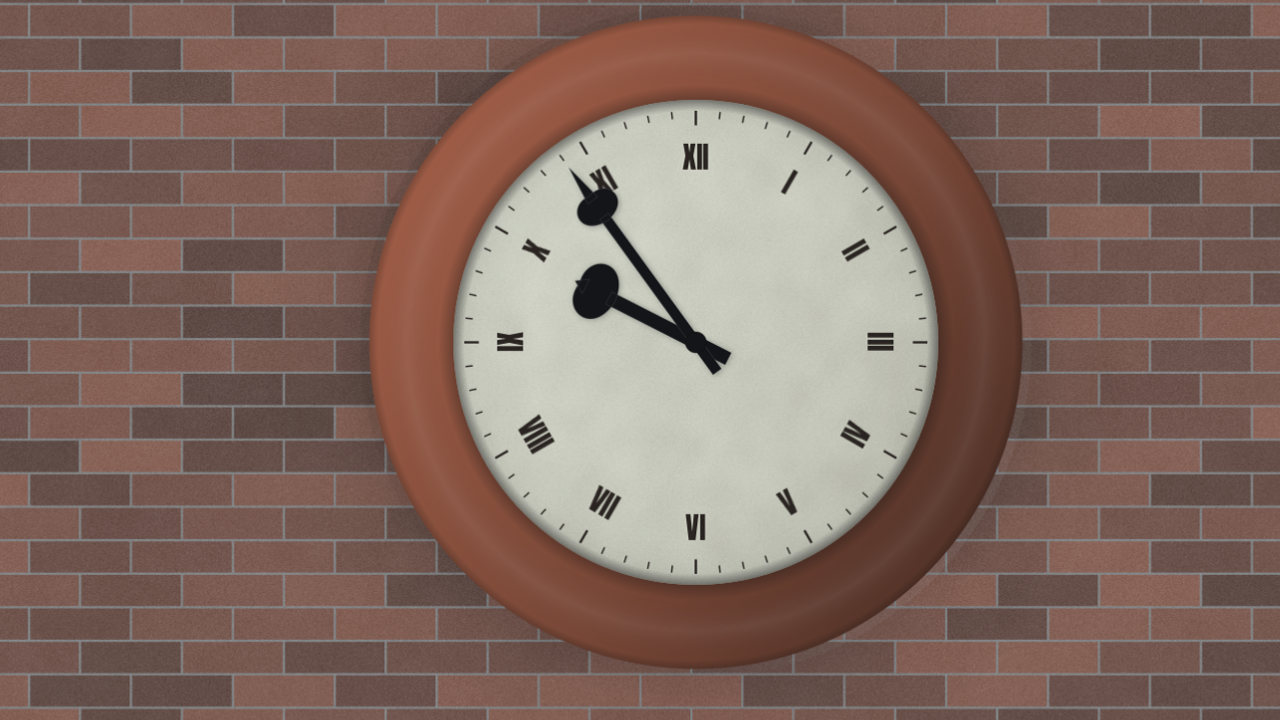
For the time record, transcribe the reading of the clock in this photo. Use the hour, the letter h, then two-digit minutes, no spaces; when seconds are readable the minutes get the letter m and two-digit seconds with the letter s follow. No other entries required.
9h54
